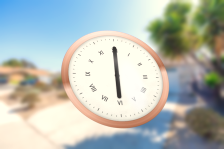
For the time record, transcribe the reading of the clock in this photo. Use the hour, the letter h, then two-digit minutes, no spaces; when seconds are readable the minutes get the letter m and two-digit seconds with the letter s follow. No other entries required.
6h00
